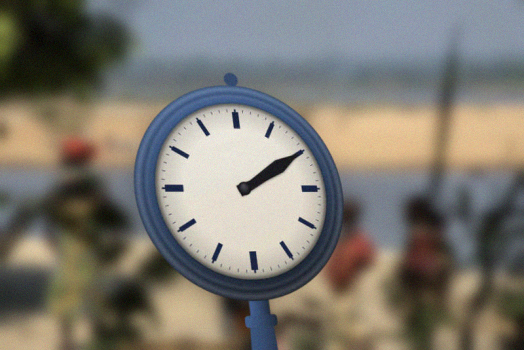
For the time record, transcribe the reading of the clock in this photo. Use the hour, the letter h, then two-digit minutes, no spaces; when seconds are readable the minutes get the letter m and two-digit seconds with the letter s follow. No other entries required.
2h10
